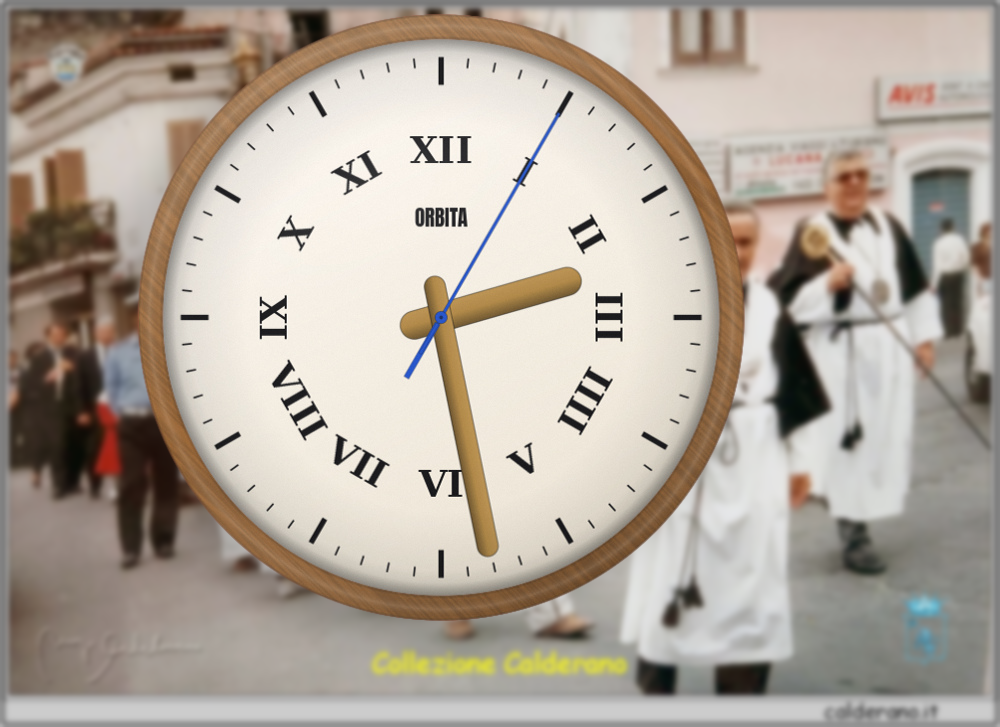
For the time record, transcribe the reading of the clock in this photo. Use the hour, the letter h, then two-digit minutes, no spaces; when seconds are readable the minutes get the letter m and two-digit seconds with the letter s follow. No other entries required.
2h28m05s
